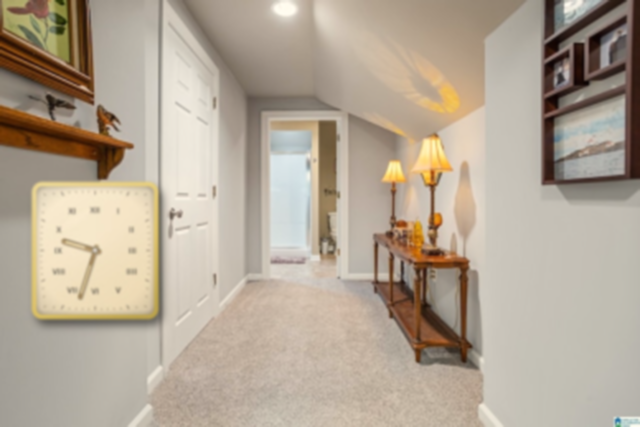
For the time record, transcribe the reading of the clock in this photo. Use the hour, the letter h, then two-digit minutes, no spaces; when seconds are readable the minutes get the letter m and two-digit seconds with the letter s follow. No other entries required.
9h33
